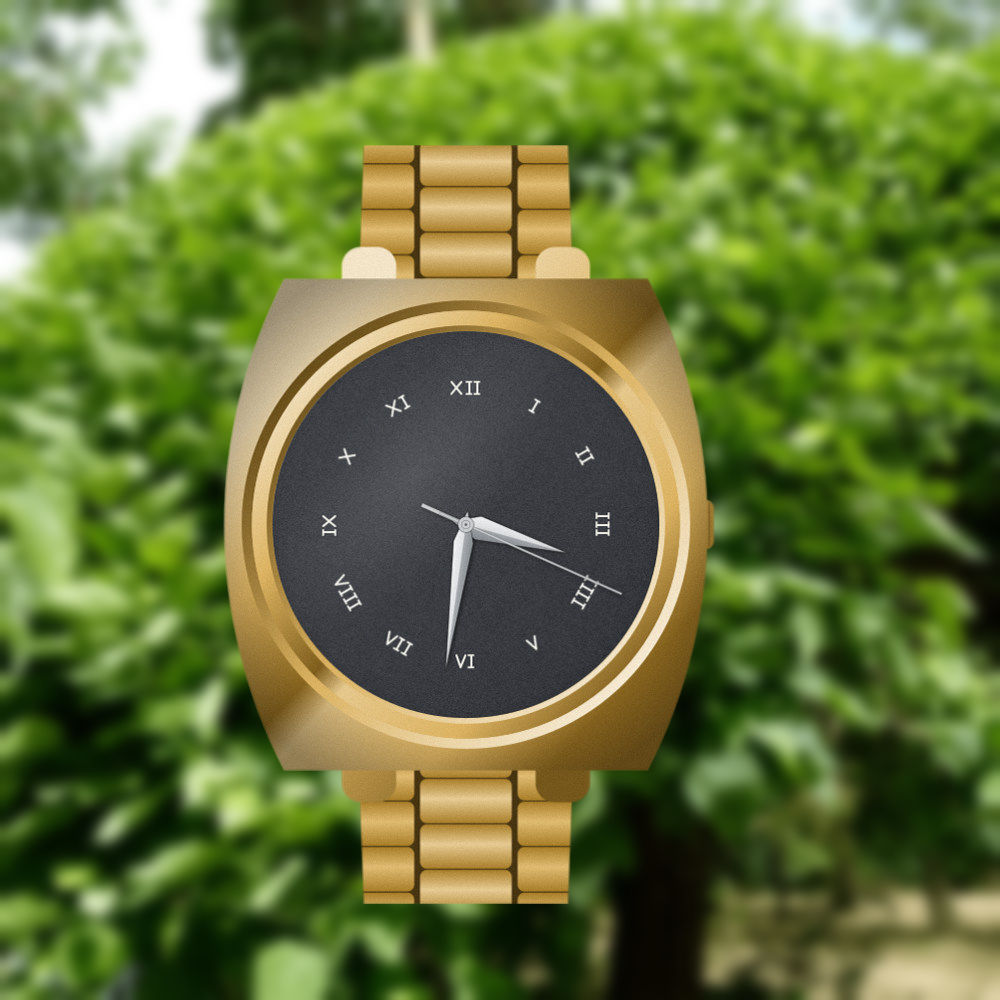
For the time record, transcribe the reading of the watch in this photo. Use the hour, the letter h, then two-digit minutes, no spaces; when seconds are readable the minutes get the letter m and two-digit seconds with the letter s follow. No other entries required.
3h31m19s
